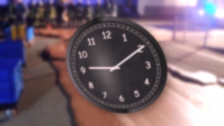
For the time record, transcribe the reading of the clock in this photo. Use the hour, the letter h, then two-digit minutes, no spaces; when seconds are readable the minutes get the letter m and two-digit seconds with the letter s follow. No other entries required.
9h10
